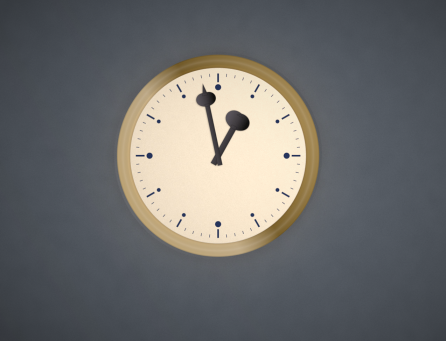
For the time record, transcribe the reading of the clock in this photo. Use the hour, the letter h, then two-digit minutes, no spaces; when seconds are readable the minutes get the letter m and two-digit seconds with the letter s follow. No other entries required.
12h58
